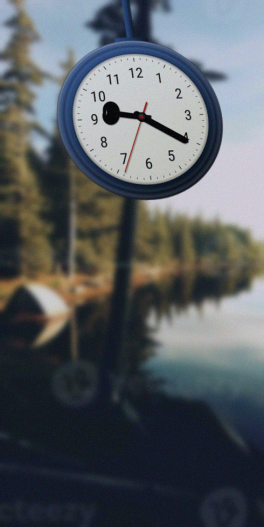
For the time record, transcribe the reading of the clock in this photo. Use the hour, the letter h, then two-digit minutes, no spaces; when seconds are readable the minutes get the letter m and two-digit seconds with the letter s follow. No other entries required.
9h20m34s
